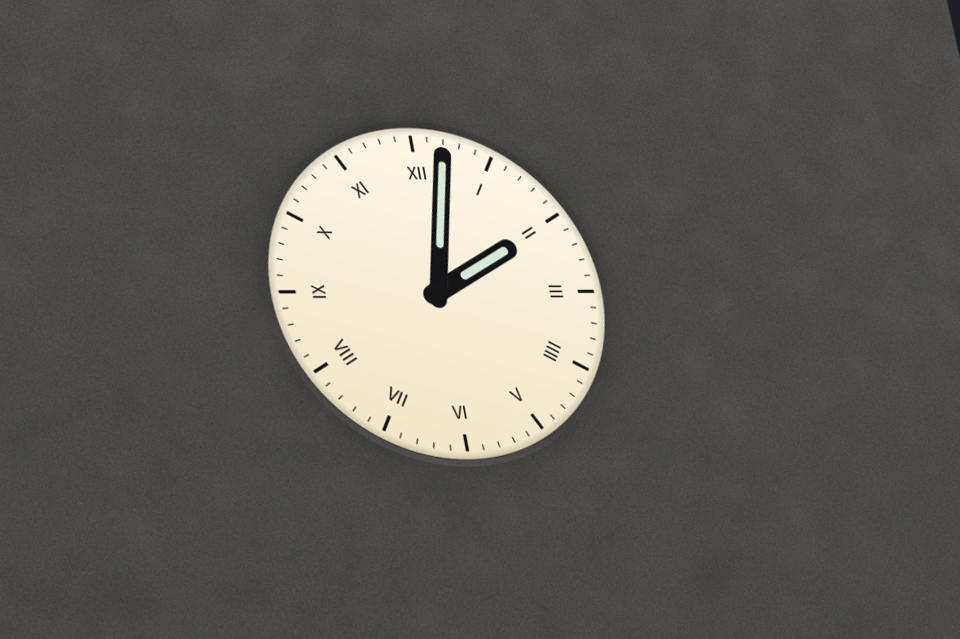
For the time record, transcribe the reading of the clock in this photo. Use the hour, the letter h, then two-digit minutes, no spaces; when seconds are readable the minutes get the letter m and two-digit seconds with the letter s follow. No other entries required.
2h02
